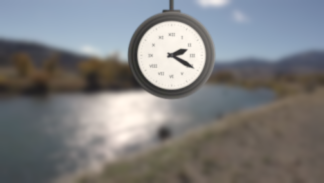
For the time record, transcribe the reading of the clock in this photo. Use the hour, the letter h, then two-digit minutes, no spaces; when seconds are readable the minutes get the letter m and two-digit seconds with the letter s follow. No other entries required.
2h20
